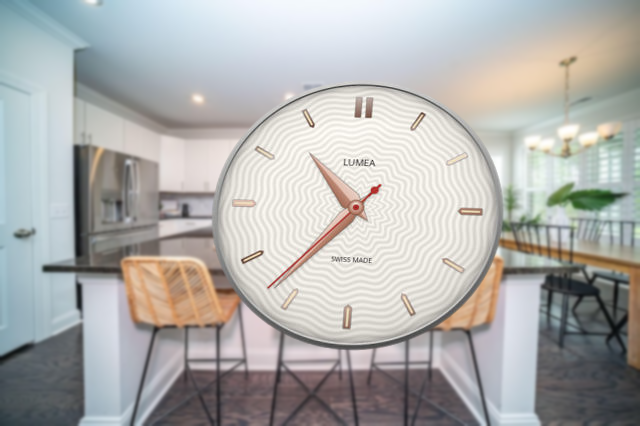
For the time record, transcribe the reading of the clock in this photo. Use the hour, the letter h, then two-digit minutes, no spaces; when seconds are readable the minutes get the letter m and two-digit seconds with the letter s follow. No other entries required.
10h36m37s
